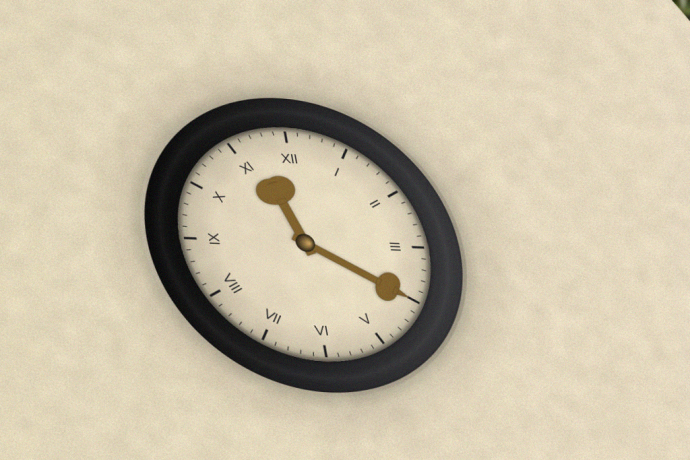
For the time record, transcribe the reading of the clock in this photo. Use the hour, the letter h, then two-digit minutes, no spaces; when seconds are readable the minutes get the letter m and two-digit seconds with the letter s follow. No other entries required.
11h20
